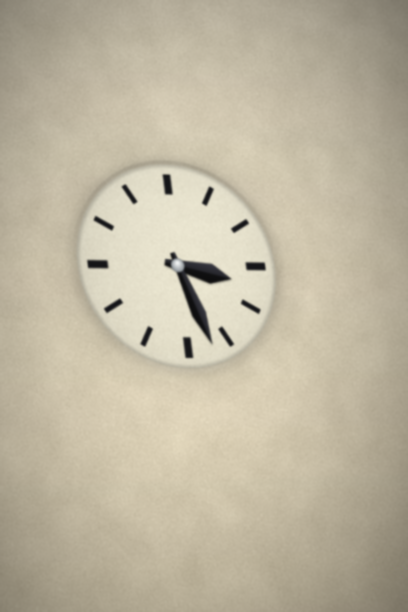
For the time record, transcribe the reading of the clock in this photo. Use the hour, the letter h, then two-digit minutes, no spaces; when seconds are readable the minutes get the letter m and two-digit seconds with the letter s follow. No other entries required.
3h27
